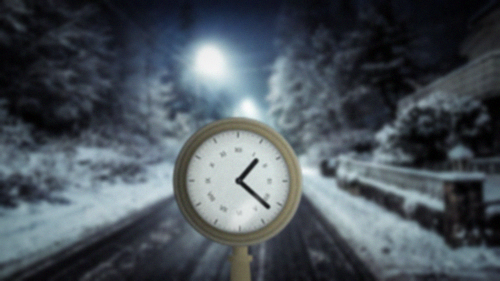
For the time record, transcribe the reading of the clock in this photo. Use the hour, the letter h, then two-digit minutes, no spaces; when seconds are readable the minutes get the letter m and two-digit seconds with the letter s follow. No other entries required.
1h22
